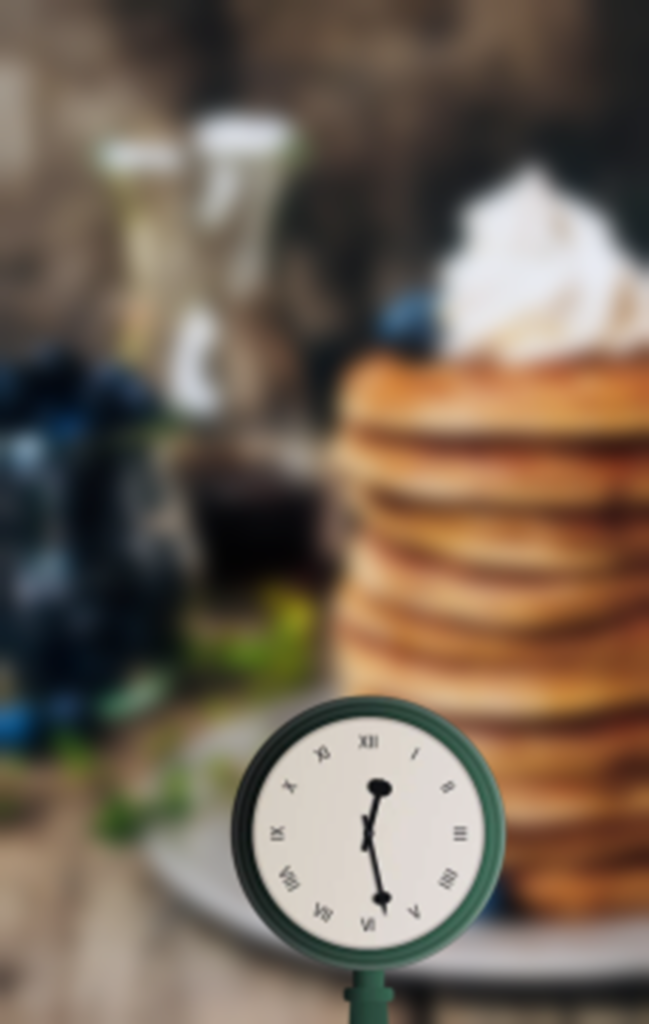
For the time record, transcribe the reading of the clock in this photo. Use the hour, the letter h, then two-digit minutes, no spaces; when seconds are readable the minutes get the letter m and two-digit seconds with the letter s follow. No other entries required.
12h28
